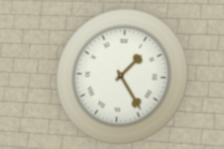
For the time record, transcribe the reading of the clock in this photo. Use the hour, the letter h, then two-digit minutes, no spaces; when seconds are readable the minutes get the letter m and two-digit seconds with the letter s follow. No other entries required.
1h24
